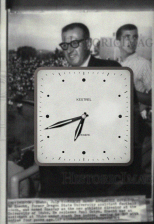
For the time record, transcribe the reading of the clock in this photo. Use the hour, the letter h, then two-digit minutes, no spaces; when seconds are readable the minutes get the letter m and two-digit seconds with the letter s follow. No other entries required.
6h42
